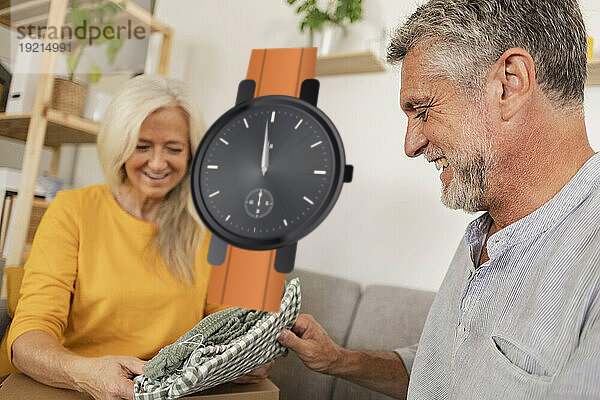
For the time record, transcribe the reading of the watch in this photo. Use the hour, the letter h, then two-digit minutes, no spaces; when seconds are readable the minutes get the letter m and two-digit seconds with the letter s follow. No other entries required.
11h59
